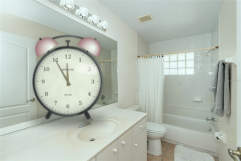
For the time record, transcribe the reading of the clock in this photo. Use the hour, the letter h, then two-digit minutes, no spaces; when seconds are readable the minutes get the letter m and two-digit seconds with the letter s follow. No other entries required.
11h55
